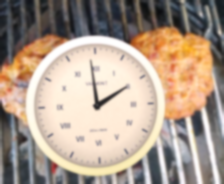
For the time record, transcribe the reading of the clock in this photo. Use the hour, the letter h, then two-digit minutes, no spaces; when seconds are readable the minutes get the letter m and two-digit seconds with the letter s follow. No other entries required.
1h59
